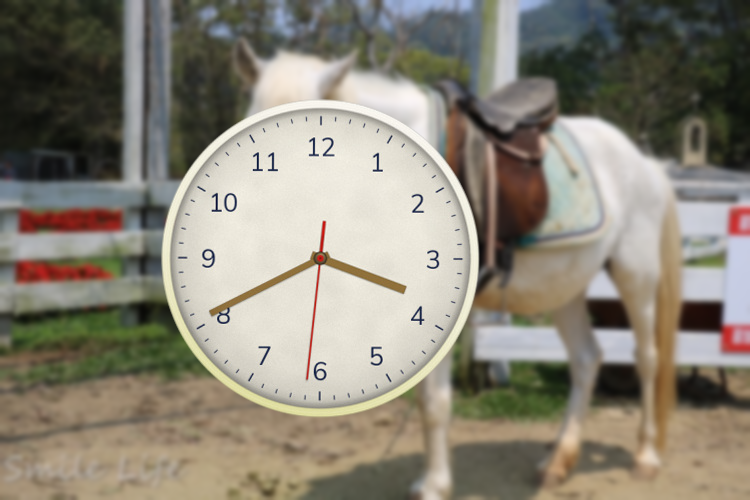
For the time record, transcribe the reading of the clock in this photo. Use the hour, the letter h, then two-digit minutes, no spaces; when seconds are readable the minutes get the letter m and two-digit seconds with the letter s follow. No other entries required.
3h40m31s
